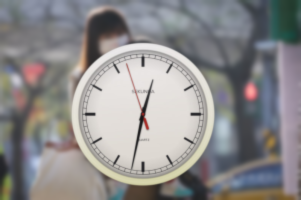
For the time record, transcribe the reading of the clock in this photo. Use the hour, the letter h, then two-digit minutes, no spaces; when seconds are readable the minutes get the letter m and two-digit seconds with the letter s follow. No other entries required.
12h31m57s
